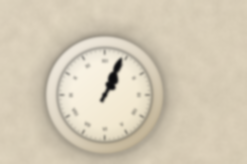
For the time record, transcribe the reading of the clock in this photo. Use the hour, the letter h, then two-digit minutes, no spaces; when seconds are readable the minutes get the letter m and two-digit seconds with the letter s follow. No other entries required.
1h04
